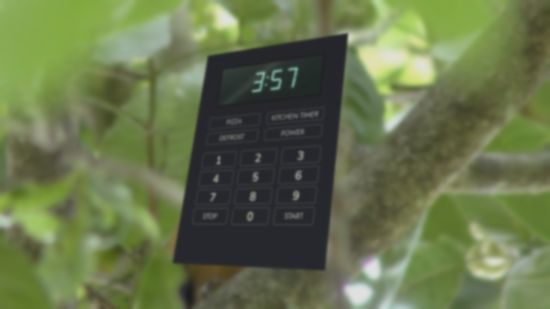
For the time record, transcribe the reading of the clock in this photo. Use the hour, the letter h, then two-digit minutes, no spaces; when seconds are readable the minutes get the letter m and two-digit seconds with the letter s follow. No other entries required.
3h57
